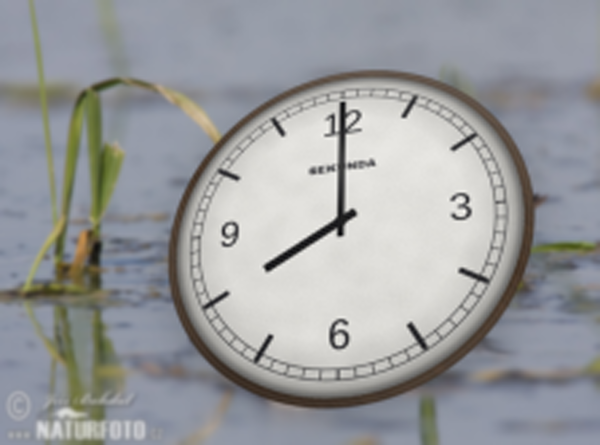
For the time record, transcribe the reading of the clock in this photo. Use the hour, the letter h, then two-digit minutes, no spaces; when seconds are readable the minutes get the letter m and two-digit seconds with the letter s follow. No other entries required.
8h00
